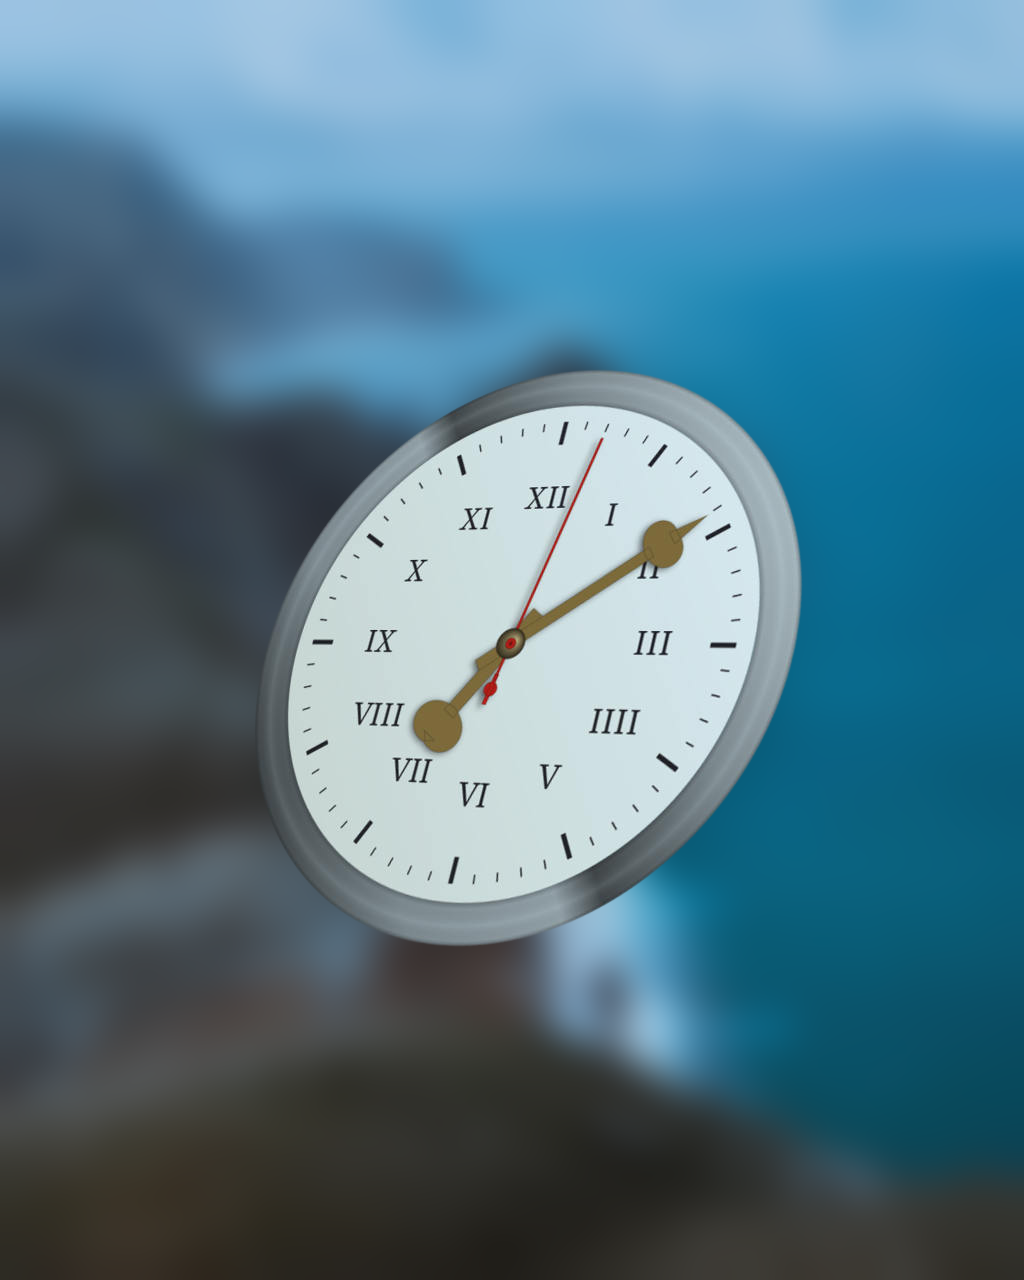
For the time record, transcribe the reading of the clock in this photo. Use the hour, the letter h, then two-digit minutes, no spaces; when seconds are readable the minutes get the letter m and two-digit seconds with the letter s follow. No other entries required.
7h09m02s
